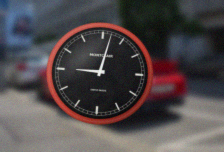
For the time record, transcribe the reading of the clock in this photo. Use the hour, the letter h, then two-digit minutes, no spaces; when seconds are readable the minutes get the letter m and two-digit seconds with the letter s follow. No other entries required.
9h02
